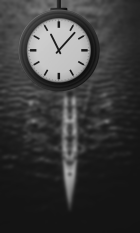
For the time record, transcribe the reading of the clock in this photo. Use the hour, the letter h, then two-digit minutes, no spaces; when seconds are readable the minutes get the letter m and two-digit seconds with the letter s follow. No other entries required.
11h07
